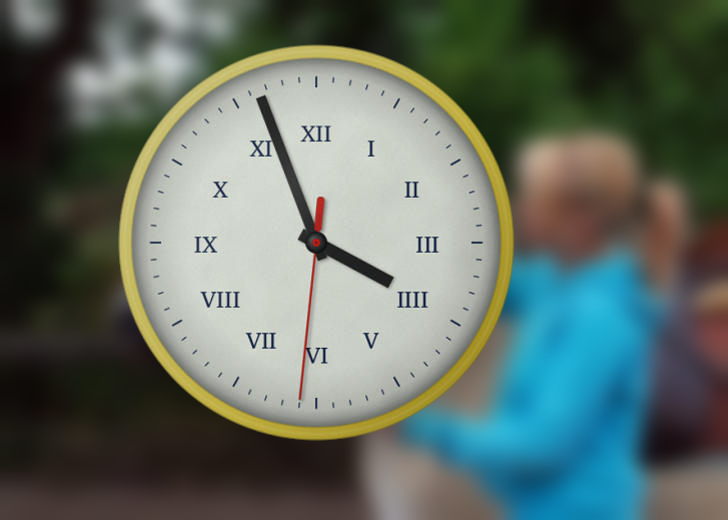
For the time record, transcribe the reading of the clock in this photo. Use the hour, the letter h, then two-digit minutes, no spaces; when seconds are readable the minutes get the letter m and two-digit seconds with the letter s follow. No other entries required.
3h56m31s
